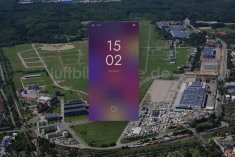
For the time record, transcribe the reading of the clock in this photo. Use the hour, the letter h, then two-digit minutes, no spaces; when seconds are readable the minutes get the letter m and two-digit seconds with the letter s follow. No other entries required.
15h02
